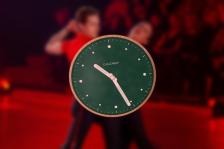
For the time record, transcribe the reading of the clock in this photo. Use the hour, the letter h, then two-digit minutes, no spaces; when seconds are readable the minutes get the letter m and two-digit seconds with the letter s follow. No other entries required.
10h26
